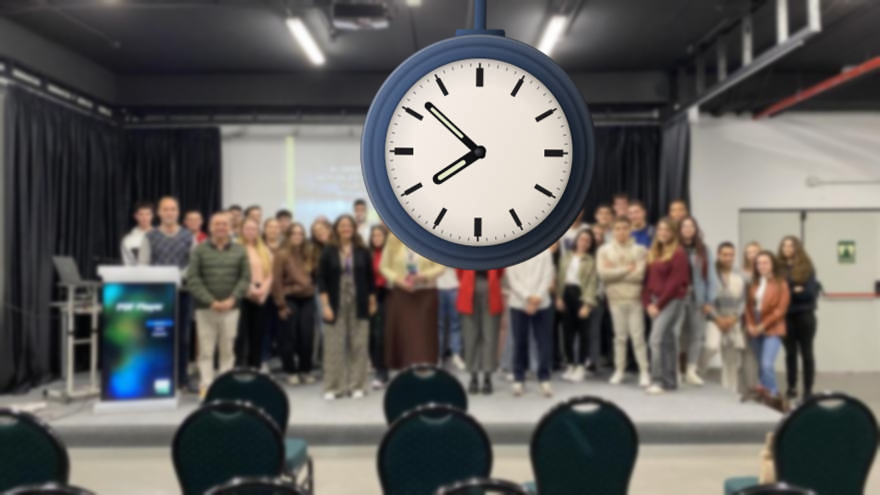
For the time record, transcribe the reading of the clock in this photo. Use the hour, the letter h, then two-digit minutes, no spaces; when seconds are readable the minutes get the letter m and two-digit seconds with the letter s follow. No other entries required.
7h52
